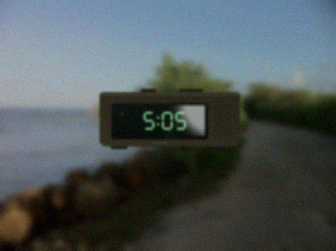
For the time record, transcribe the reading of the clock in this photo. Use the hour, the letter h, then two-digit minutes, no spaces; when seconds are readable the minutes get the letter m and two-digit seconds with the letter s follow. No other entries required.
5h05
